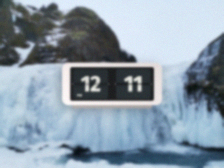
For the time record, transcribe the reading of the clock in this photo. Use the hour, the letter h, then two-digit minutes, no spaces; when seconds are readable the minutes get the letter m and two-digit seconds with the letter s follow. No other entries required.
12h11
